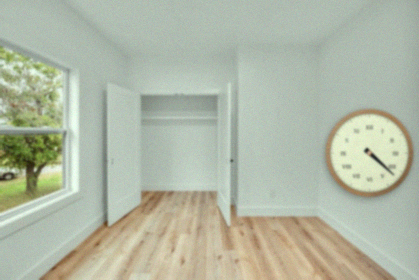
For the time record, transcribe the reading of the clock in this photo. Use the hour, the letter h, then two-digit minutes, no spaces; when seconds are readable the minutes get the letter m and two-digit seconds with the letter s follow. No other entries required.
4h22
